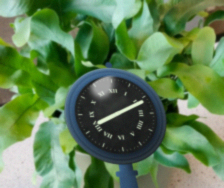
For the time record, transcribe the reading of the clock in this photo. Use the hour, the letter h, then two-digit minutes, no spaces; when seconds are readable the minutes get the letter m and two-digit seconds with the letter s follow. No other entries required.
8h11
